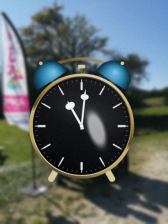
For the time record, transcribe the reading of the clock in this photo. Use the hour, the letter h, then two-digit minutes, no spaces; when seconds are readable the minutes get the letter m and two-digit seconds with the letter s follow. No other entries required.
11h01
